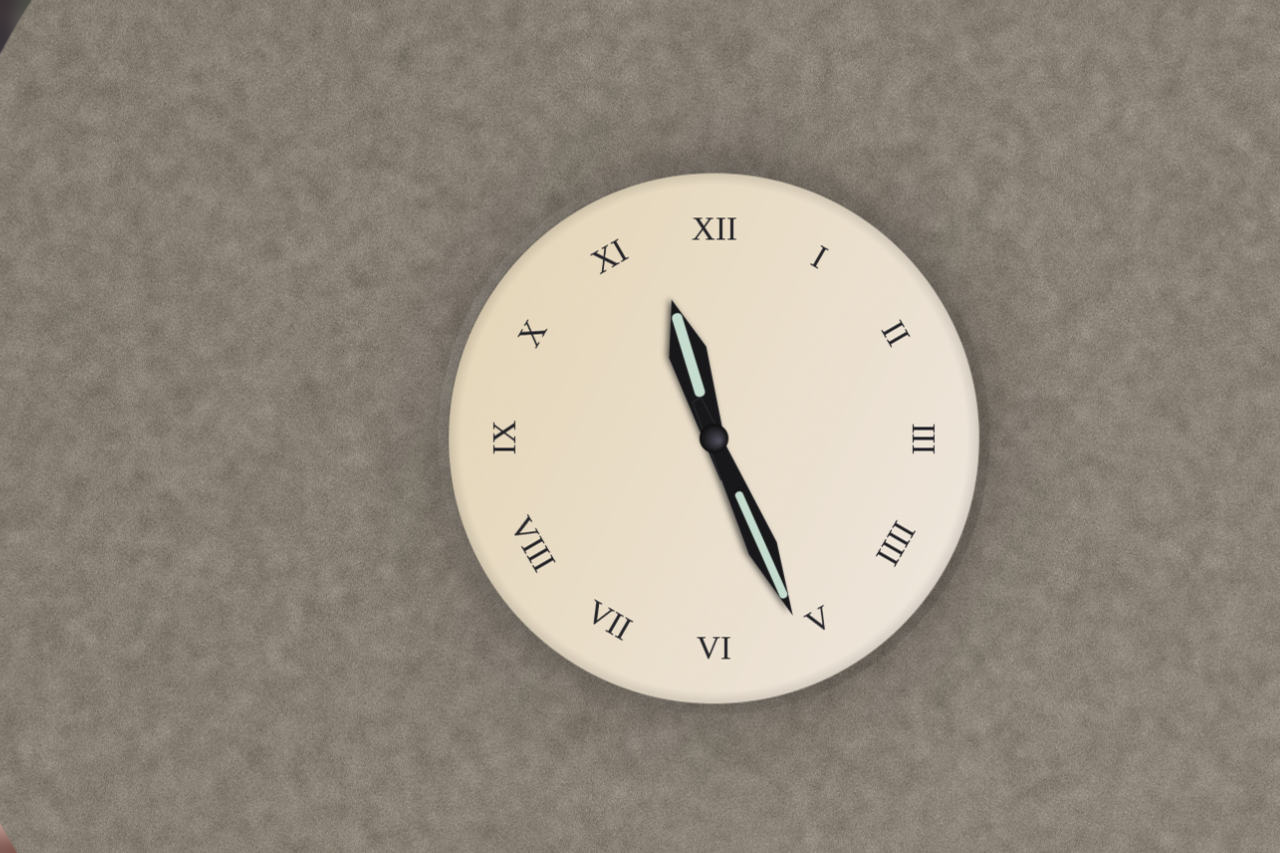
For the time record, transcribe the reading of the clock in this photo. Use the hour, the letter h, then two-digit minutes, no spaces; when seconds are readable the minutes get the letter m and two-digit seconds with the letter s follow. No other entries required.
11h26
